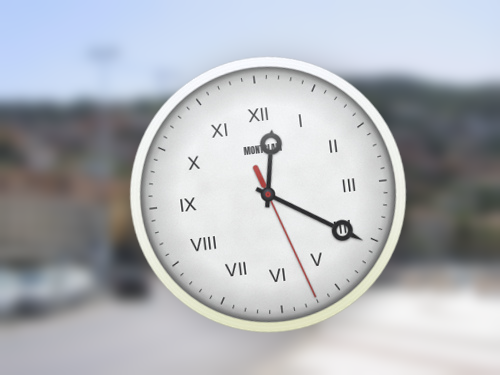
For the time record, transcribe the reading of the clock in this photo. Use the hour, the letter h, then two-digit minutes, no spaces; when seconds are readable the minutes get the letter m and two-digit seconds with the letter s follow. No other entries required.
12h20m27s
